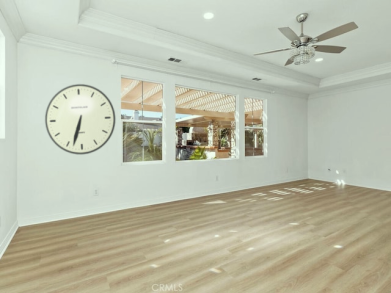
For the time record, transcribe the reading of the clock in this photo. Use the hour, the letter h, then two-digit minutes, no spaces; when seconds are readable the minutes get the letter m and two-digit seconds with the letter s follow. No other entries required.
6h33
